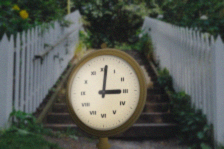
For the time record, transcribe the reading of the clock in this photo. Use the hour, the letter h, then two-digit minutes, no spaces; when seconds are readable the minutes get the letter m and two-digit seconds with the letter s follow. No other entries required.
3h01
